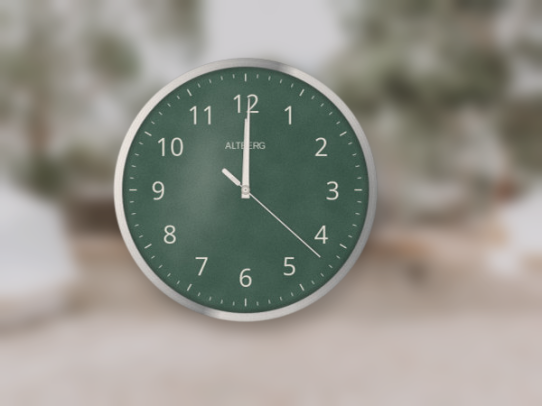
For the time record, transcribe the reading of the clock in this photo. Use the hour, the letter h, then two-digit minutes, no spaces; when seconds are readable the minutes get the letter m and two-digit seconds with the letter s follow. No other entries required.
12h00m22s
